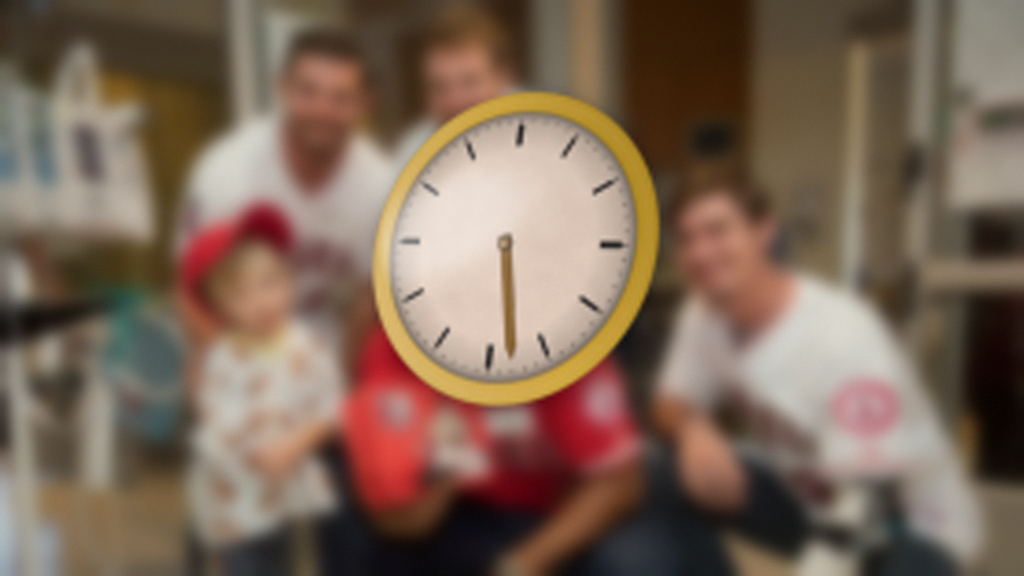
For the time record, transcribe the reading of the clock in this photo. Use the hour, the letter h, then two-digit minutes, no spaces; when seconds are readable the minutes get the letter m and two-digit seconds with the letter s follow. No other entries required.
5h28
